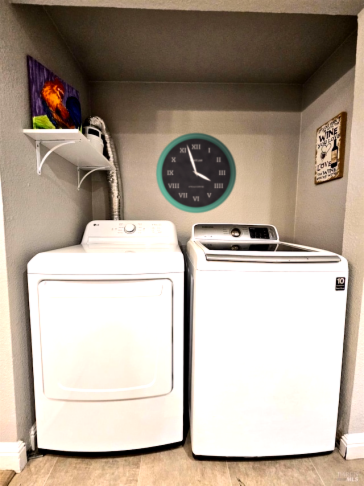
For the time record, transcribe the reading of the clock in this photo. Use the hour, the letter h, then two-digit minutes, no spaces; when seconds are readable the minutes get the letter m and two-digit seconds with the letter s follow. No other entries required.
3h57
